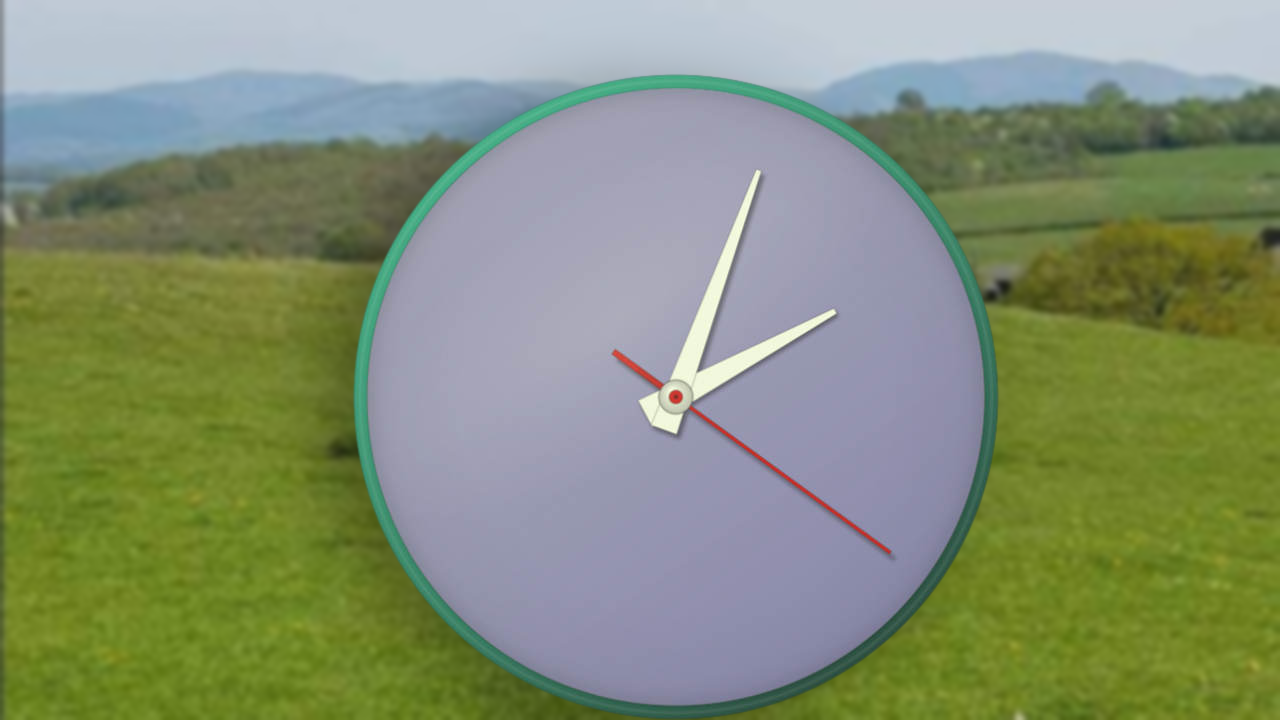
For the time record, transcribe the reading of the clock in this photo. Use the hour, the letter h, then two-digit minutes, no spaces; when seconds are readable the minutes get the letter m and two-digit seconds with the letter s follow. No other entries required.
2h03m21s
